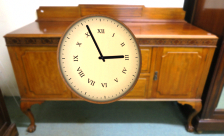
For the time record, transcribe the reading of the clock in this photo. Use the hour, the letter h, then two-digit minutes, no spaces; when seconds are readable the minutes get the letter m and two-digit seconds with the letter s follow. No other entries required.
2h56
